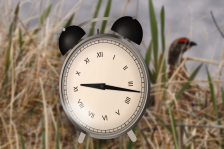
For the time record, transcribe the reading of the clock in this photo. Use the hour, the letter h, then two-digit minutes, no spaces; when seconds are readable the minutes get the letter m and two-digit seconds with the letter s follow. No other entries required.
9h17
